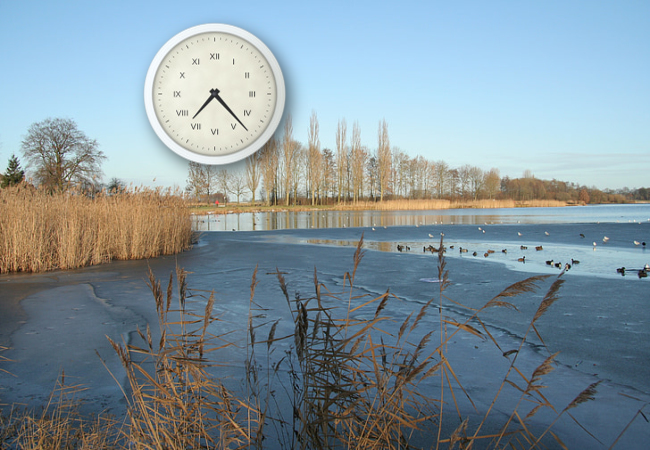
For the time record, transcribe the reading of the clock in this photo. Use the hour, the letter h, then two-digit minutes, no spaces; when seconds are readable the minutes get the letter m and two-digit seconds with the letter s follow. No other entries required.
7h23
